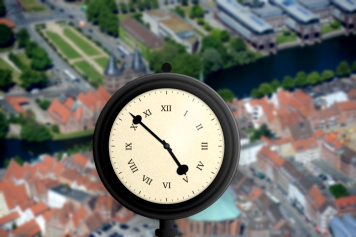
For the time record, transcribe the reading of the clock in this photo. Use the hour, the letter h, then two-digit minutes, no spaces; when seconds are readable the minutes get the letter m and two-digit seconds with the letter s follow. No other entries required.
4h52
